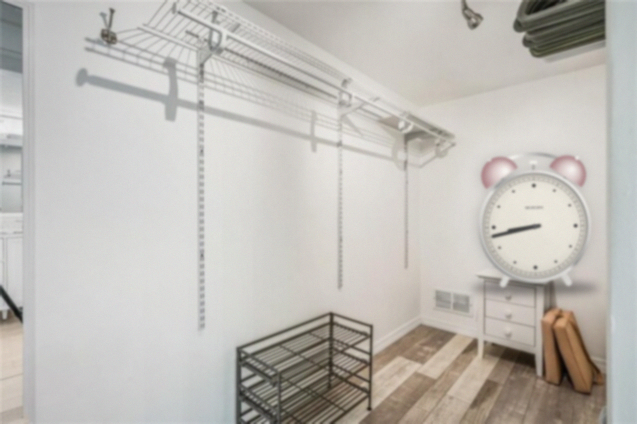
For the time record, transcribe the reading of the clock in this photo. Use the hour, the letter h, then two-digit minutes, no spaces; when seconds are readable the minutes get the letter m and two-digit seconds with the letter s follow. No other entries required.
8h43
